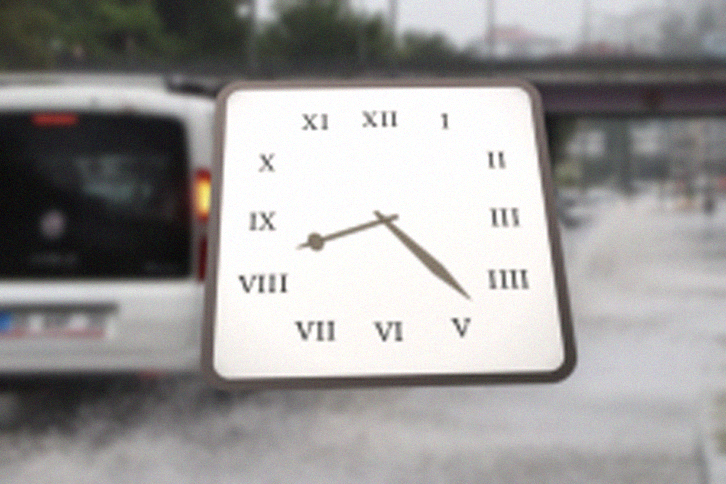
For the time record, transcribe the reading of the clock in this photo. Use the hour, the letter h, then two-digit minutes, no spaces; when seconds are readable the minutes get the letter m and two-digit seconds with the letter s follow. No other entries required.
8h23
